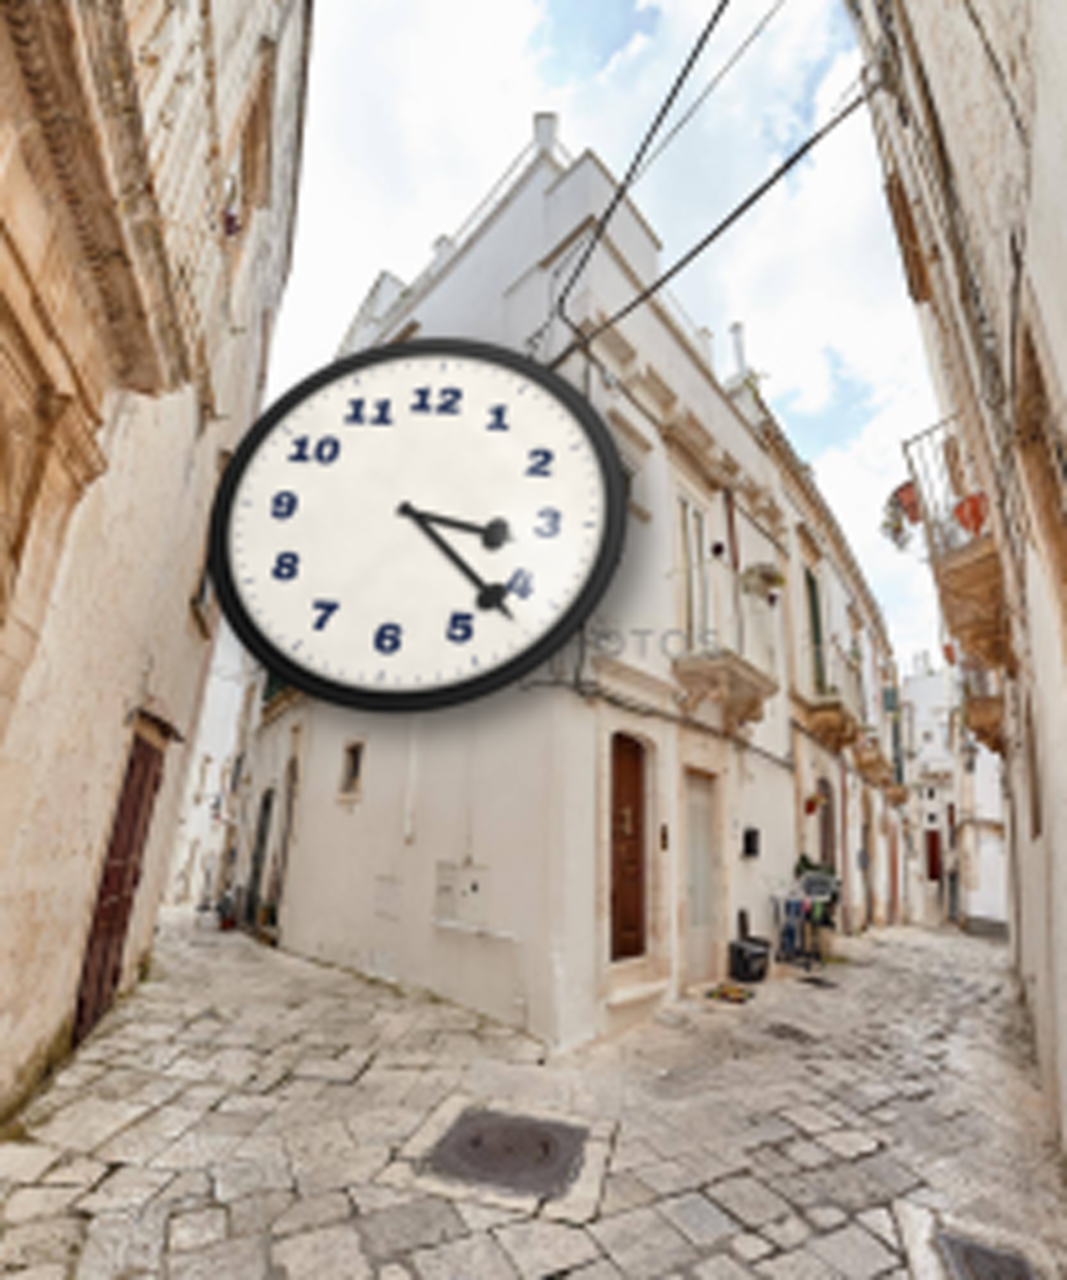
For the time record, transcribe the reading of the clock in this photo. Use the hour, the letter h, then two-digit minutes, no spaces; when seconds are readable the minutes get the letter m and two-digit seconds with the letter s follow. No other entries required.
3h22
